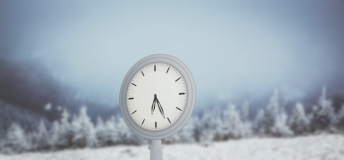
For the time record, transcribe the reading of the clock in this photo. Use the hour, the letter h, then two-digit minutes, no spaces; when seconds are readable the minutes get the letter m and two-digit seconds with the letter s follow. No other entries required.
6h26
